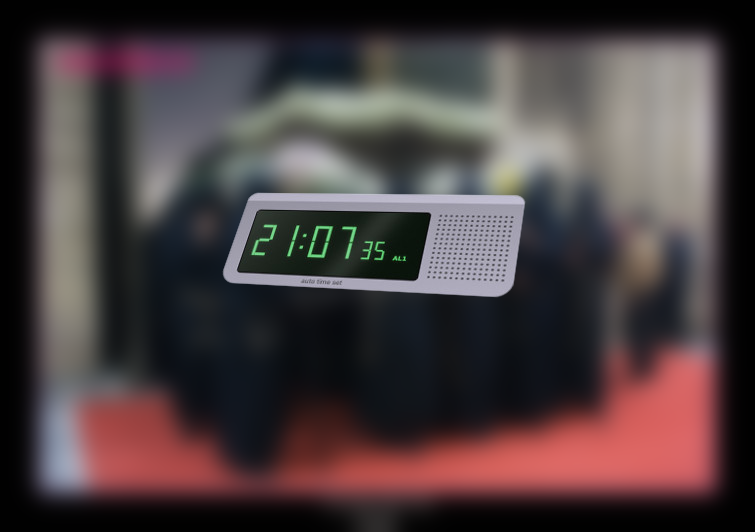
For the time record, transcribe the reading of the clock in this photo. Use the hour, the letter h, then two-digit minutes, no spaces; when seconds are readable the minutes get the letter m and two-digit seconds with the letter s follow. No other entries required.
21h07m35s
